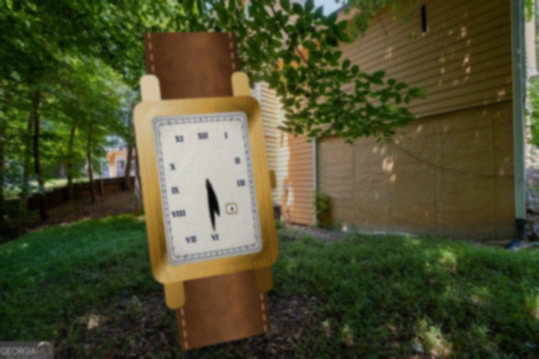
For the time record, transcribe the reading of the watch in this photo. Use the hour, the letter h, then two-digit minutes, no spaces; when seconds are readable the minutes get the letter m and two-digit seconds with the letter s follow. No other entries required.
5h30
